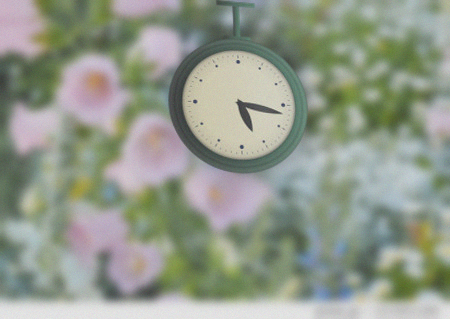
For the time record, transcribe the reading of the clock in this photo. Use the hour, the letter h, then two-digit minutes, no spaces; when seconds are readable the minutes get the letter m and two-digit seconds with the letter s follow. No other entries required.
5h17
